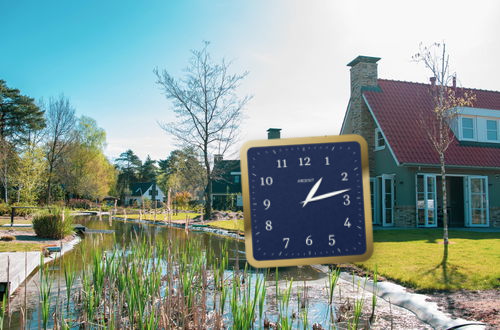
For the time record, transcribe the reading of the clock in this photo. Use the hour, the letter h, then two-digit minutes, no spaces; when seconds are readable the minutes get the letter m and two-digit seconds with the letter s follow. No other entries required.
1h13
